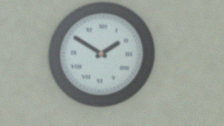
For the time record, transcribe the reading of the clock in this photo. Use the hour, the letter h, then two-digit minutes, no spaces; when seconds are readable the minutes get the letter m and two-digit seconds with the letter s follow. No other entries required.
1h50
